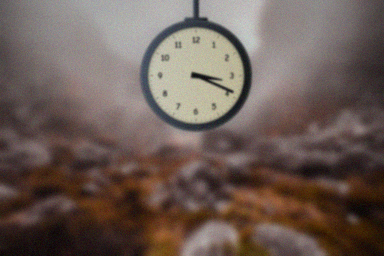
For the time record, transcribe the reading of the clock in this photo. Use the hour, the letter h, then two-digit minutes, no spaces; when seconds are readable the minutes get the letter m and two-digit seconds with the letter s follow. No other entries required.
3h19
